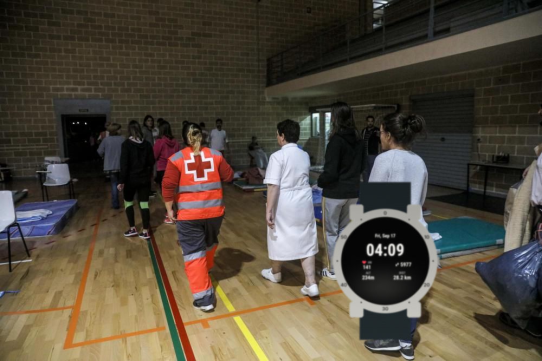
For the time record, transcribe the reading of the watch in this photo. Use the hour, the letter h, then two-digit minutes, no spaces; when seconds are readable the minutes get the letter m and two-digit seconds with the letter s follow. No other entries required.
4h09
